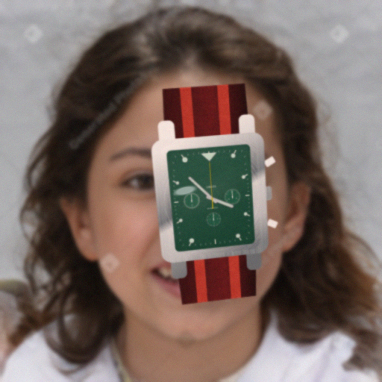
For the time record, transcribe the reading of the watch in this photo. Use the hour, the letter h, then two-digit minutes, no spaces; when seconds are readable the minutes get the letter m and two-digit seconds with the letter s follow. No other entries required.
3h53
